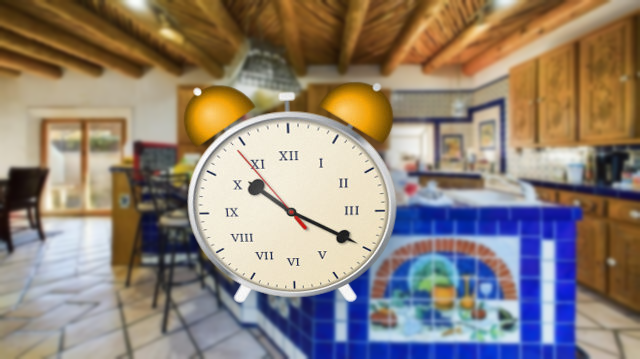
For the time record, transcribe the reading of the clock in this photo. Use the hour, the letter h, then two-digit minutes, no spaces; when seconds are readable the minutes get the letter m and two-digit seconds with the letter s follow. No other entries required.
10h19m54s
